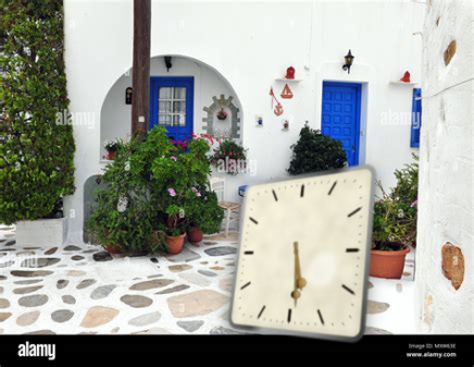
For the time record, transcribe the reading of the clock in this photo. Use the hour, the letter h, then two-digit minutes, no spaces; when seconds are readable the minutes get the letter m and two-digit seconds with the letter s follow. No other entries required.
5h29
